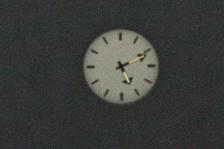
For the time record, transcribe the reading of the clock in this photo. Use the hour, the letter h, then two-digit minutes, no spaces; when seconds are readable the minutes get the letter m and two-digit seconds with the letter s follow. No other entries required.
5h11
